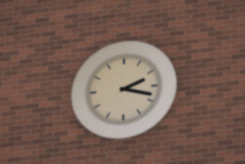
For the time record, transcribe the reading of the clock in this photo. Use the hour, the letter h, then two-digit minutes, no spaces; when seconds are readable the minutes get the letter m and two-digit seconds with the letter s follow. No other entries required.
2h18
